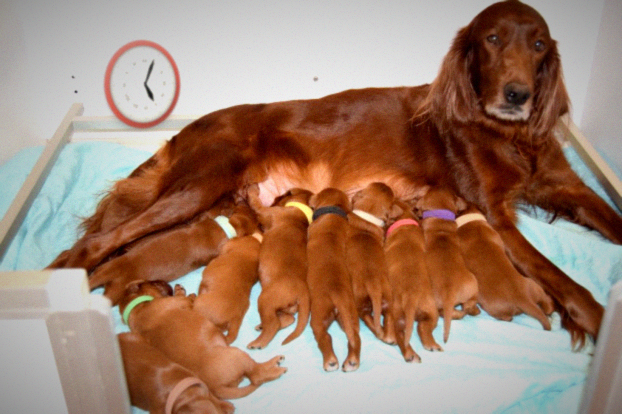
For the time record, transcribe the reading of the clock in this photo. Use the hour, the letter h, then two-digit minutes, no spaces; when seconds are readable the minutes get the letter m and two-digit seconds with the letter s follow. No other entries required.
5h04
